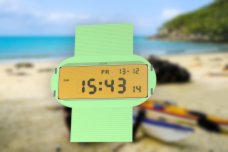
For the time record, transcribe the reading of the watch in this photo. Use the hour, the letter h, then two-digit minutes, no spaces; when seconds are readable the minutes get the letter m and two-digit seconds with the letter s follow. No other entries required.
15h43
